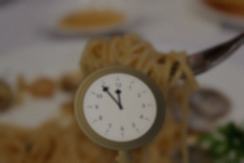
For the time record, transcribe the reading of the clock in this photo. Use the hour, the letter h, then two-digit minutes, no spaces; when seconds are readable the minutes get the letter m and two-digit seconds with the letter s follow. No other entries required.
11h54
